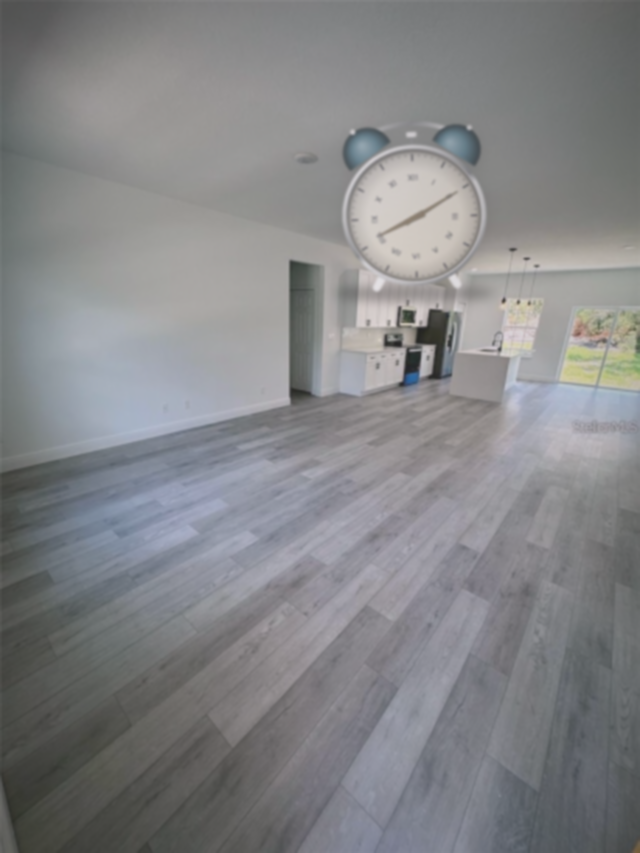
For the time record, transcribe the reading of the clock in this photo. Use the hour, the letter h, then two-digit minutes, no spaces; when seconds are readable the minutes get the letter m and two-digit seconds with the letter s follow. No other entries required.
8h10
